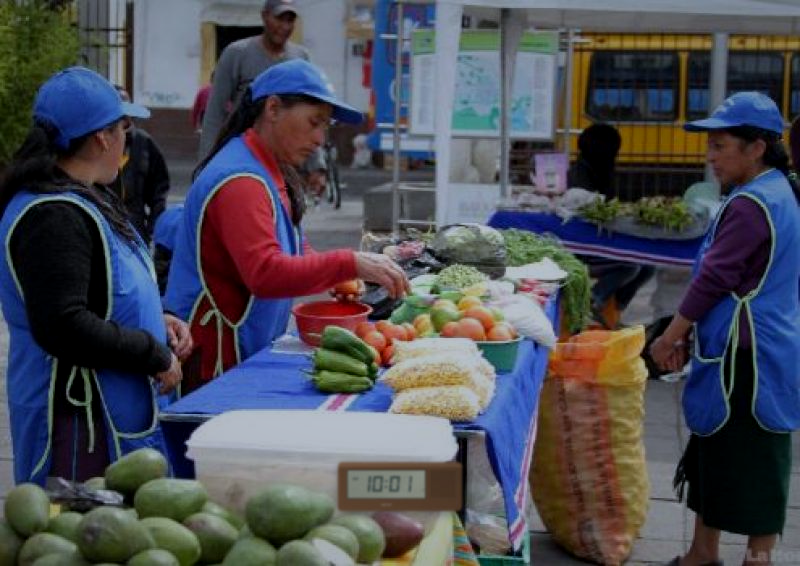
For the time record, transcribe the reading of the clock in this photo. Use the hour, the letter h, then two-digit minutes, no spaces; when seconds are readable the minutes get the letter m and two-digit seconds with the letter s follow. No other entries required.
10h01
